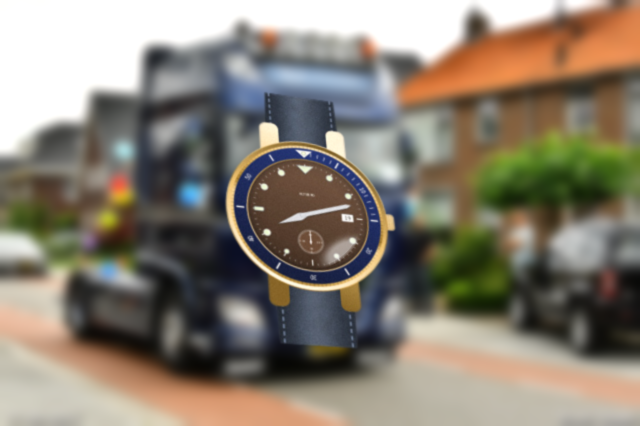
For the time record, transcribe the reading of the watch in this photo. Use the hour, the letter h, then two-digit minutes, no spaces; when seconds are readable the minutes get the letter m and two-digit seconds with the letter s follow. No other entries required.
8h12
